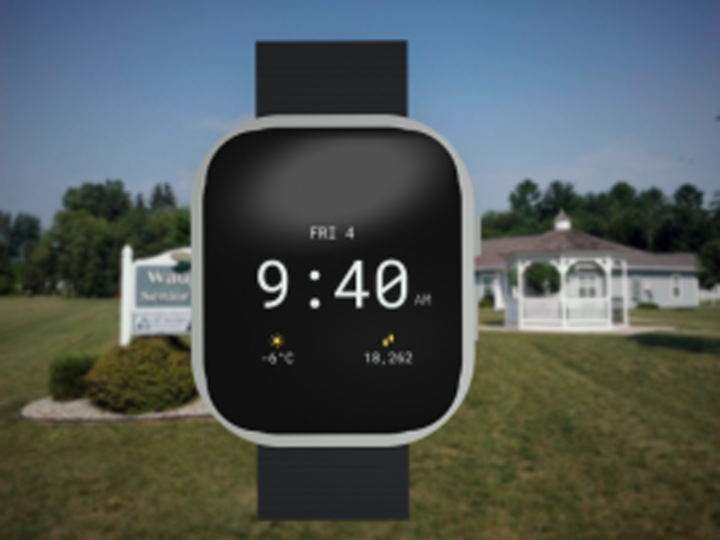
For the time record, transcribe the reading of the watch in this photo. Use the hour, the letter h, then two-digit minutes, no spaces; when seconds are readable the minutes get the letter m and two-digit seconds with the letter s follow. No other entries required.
9h40
